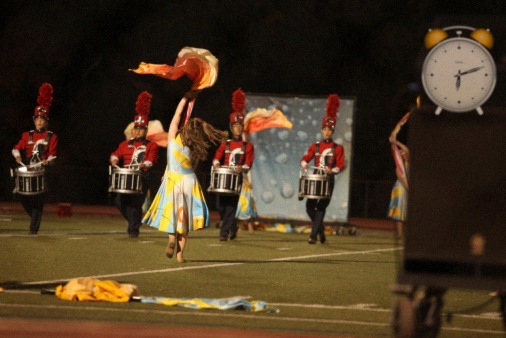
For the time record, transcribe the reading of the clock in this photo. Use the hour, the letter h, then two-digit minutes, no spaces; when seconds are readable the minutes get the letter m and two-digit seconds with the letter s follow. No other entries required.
6h12
